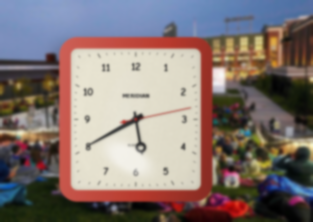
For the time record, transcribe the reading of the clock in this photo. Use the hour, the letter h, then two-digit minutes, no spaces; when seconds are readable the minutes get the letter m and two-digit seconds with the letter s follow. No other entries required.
5h40m13s
